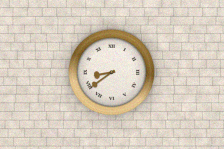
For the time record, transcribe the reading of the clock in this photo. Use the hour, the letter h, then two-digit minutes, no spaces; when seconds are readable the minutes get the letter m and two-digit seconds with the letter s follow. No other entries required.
8h39
